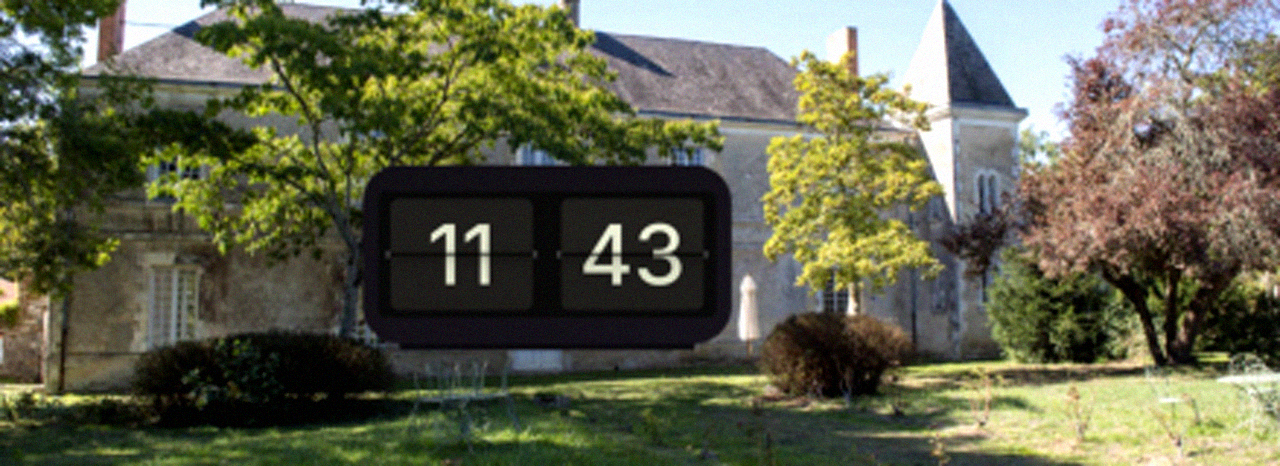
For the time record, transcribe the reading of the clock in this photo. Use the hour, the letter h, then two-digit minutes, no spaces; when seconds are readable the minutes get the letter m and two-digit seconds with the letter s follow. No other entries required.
11h43
